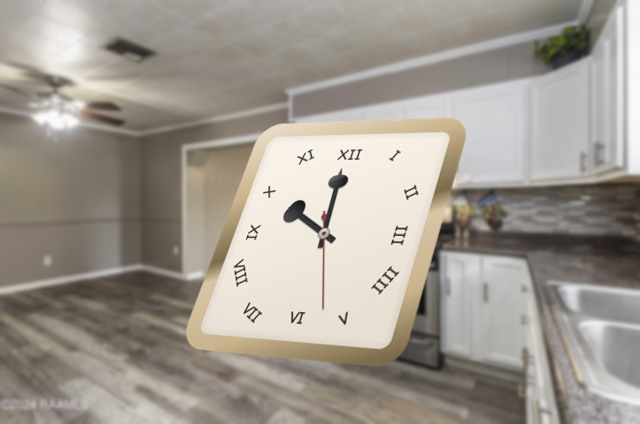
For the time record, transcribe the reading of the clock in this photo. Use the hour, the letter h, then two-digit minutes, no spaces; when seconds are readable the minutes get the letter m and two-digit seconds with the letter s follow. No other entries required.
9h59m27s
